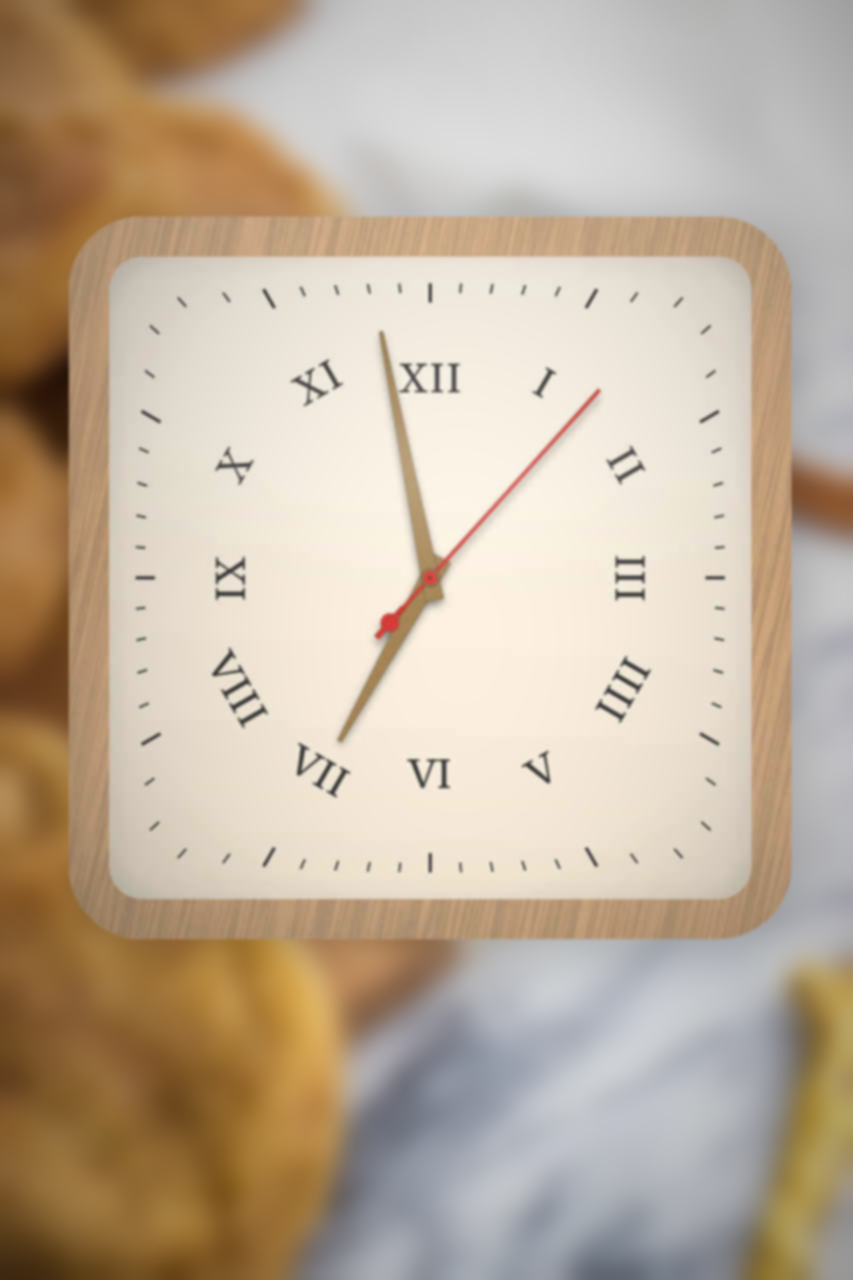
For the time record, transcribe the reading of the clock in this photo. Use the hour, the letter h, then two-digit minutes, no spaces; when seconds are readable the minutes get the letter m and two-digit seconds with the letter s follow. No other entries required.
6h58m07s
